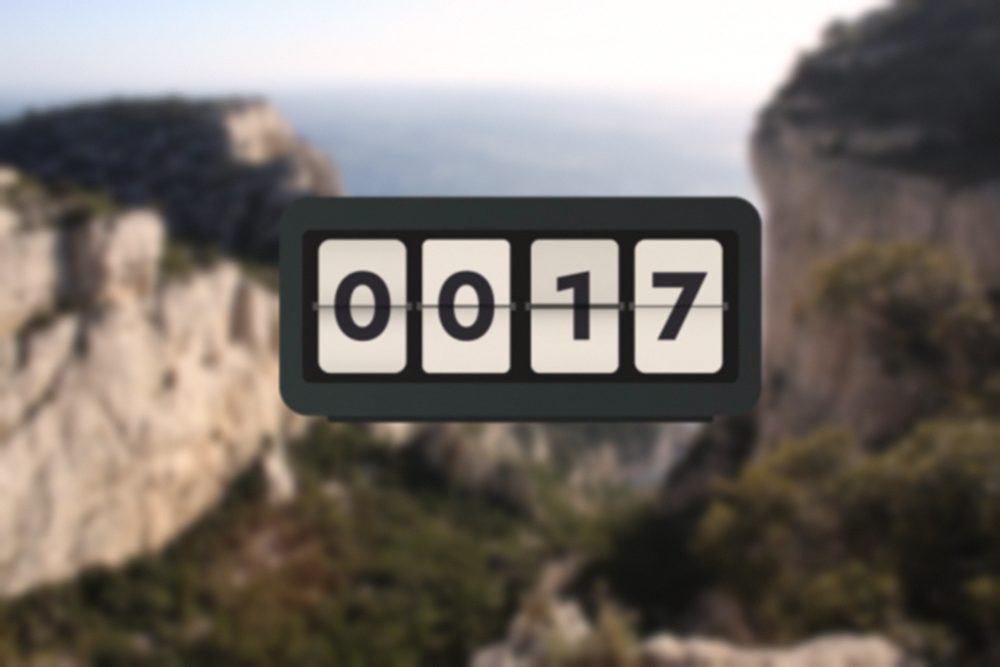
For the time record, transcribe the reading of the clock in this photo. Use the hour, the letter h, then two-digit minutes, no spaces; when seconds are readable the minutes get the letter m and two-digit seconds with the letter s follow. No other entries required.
0h17
